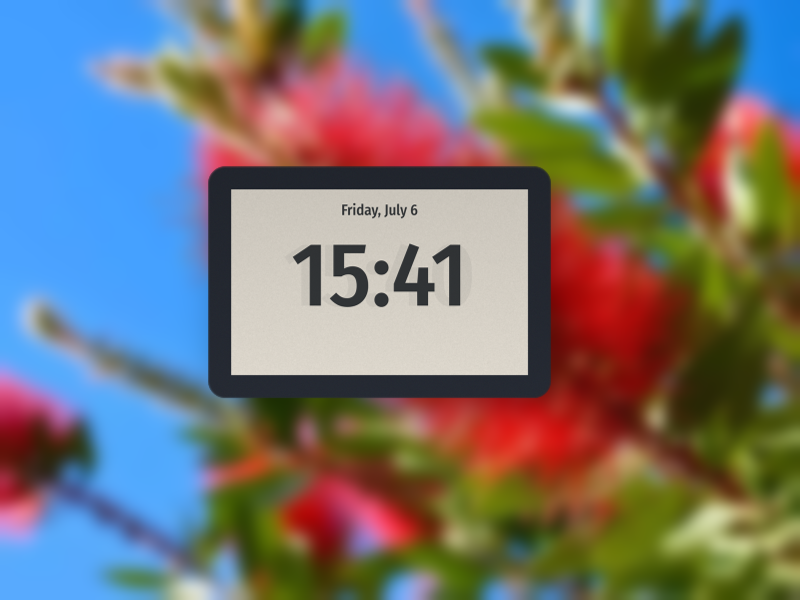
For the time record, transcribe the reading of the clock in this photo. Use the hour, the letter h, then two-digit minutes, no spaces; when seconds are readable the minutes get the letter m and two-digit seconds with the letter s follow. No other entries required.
15h41
